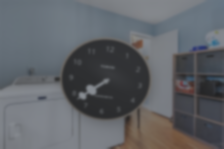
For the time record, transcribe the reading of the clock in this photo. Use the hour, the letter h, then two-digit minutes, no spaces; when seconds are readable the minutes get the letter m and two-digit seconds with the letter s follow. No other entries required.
7h38
